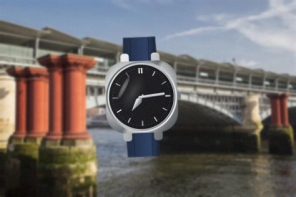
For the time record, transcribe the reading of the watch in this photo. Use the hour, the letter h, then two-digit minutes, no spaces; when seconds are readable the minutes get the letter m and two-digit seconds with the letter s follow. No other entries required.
7h14
